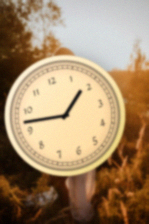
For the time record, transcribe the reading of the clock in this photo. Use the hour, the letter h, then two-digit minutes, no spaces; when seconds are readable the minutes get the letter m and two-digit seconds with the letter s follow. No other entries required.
1h47
